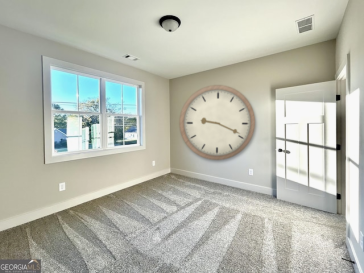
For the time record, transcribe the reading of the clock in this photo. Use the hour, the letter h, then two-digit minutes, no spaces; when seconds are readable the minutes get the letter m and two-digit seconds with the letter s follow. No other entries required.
9h19
